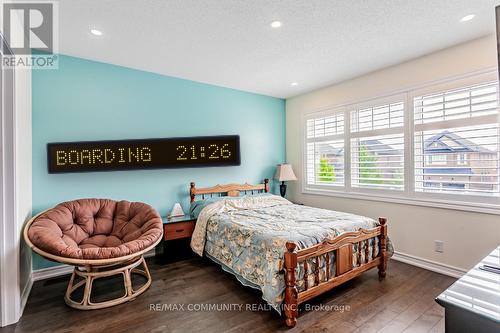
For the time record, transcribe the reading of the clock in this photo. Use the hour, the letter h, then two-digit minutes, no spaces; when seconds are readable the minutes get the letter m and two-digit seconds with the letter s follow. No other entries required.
21h26
